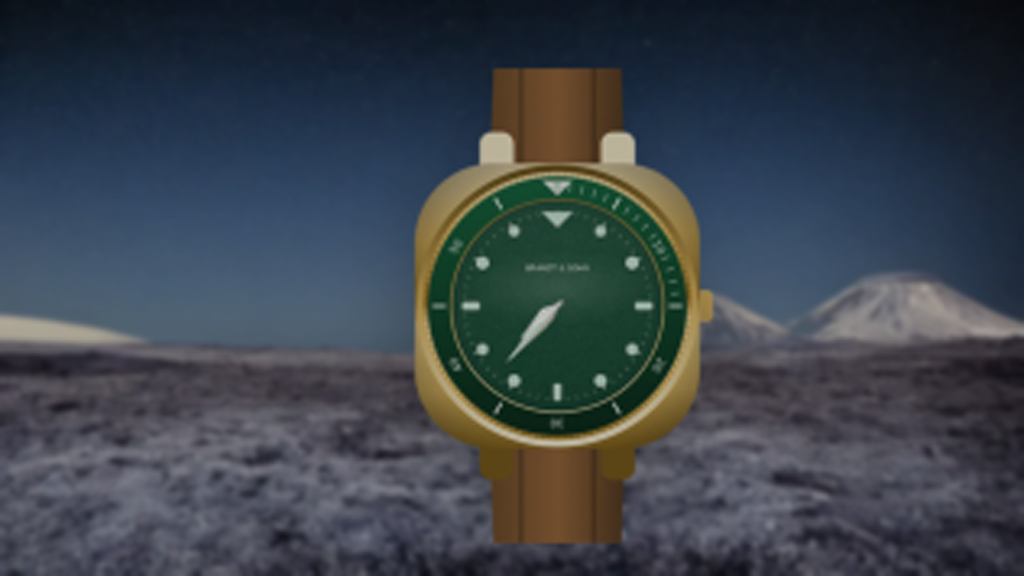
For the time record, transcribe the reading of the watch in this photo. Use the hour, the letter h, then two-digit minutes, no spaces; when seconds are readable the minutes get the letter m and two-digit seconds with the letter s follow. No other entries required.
7h37
